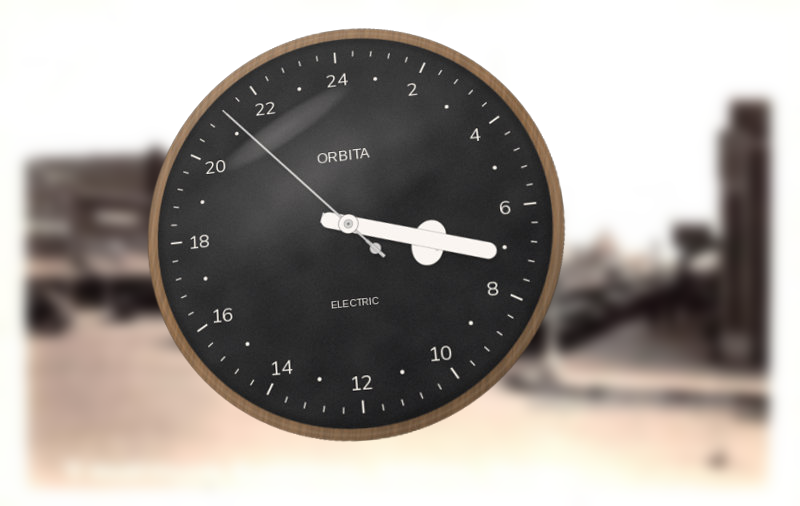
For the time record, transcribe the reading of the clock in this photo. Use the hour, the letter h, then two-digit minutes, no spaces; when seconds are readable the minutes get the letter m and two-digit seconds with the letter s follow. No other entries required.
7h17m53s
